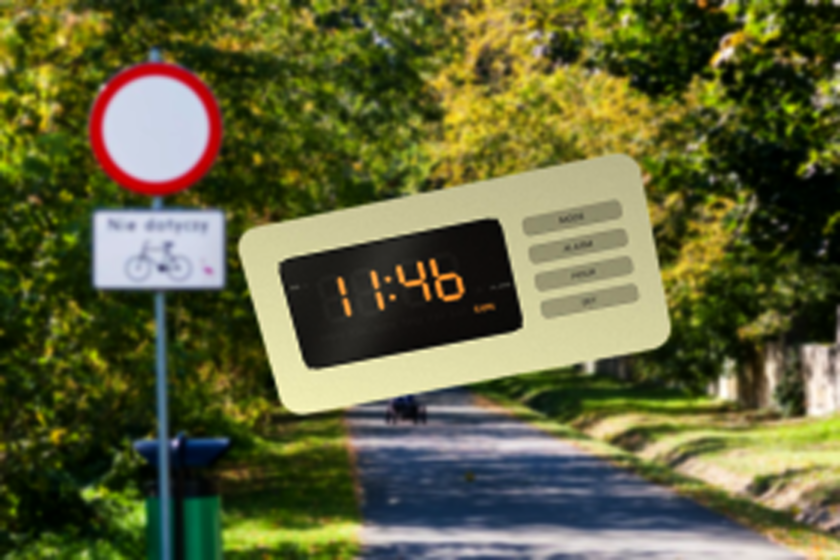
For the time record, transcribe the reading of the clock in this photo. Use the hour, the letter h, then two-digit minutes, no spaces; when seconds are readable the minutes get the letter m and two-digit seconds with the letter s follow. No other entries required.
11h46
